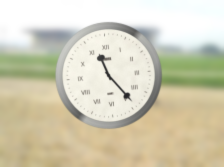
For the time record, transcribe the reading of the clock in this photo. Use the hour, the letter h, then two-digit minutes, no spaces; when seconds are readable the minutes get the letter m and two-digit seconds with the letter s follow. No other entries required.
11h24
